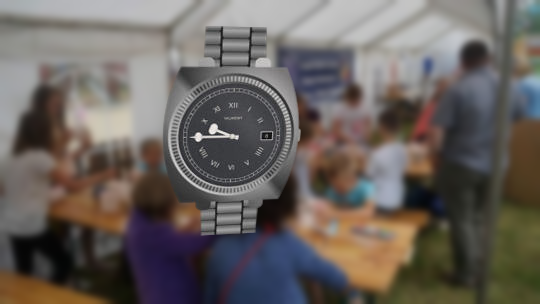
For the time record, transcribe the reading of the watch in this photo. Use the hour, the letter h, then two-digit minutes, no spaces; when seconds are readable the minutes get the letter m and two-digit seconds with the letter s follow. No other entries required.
9h45
